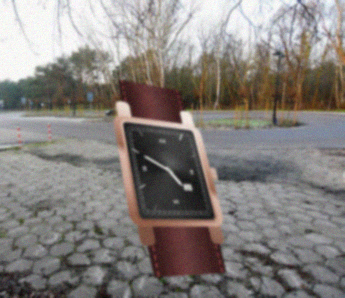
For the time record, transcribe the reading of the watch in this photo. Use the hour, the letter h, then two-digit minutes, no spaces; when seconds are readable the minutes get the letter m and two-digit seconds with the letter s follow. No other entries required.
4h50
